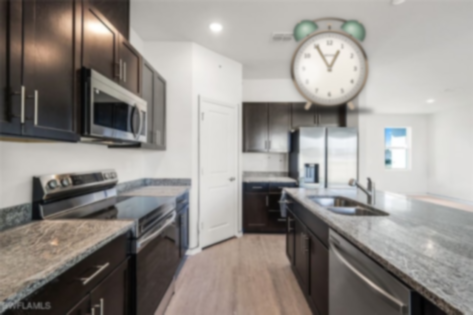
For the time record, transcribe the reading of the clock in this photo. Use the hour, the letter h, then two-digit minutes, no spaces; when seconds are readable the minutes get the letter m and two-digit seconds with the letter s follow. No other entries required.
12h55
